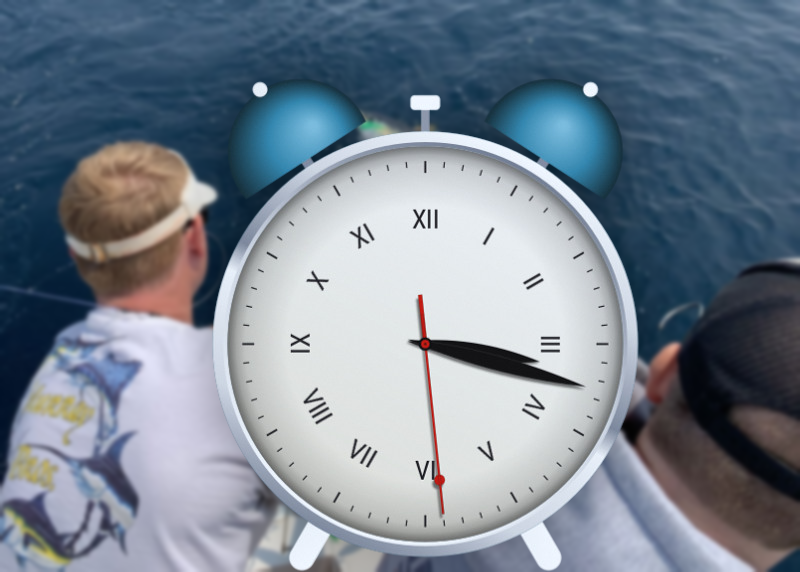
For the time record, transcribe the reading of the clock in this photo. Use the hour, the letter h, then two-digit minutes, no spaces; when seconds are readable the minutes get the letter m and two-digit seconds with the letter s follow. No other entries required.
3h17m29s
